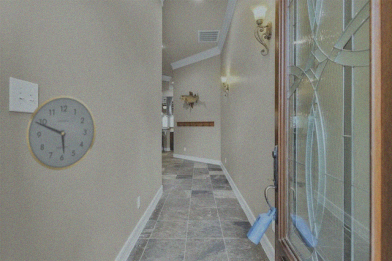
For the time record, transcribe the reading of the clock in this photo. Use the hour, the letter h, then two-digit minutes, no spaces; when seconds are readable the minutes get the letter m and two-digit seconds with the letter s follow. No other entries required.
5h49
